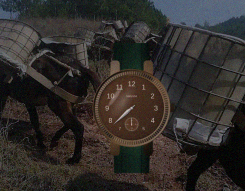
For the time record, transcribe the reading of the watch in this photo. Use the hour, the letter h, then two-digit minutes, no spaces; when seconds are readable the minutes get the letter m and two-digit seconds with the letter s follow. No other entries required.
7h38
